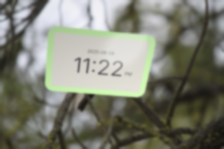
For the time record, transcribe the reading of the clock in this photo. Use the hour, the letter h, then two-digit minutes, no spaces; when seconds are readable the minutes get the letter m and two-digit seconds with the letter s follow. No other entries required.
11h22
